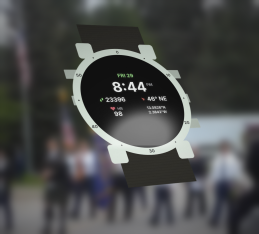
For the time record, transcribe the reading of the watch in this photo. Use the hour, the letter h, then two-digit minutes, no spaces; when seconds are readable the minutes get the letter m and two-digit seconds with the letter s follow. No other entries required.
8h44
